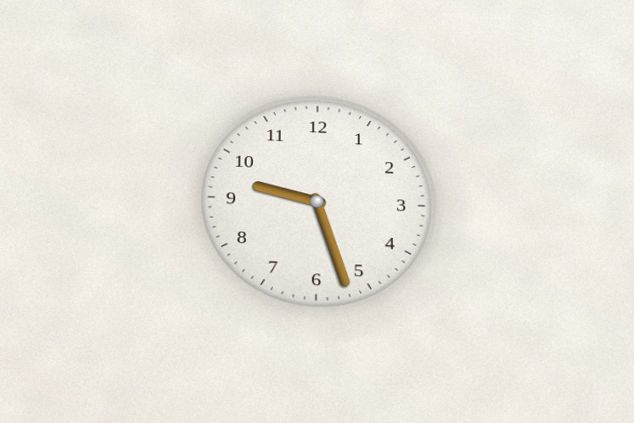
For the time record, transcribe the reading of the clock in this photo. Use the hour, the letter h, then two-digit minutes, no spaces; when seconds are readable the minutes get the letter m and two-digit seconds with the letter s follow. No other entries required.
9h27
